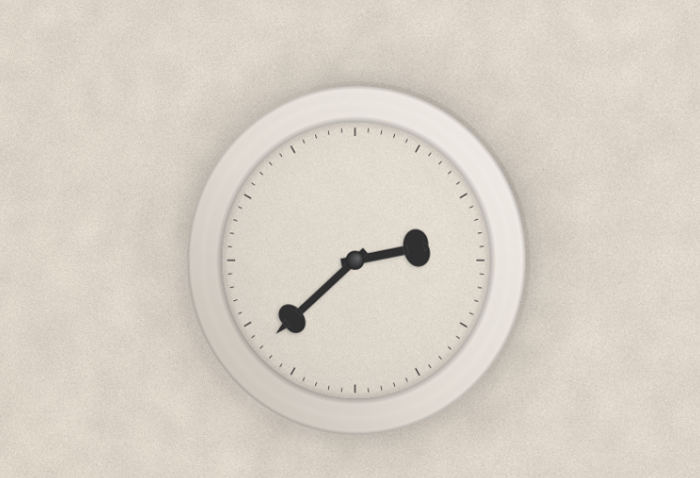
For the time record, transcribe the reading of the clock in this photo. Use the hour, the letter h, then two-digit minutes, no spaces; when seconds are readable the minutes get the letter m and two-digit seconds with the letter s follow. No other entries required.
2h38
